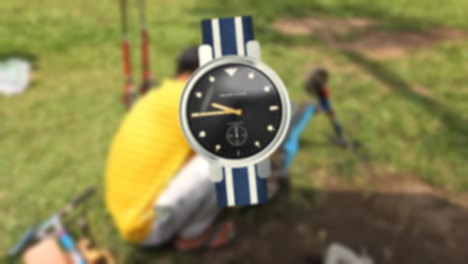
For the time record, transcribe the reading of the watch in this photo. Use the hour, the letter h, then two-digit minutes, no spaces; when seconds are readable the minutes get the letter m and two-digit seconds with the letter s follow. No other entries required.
9h45
